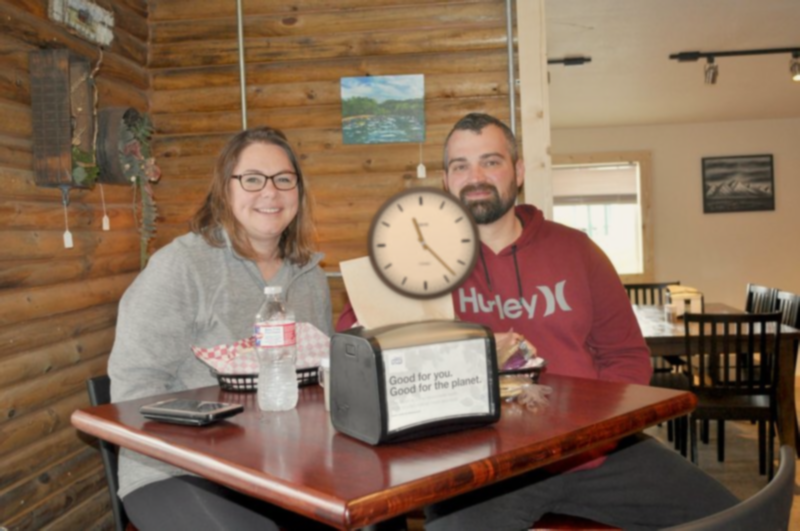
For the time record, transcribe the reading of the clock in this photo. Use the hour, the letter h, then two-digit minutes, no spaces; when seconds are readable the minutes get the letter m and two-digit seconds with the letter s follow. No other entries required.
11h23
